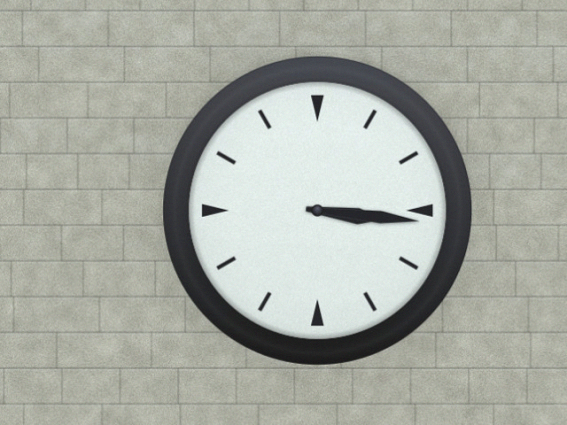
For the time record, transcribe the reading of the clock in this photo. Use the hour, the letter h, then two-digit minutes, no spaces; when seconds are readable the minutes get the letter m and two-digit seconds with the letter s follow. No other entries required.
3h16
